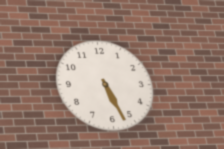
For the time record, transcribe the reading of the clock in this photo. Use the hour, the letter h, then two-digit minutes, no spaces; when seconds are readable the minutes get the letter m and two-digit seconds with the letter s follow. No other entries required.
5h27
